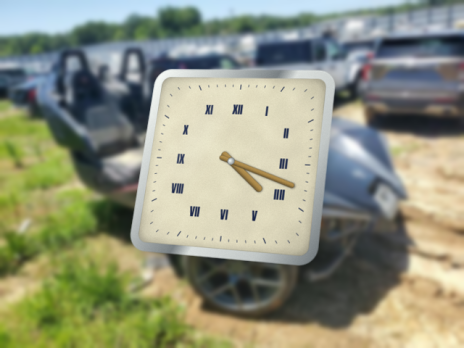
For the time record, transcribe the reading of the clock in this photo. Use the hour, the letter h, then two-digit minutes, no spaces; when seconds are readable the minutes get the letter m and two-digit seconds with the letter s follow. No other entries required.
4h18
